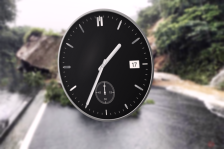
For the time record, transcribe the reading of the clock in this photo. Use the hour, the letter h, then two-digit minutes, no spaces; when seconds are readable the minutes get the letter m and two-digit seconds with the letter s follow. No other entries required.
1h35
